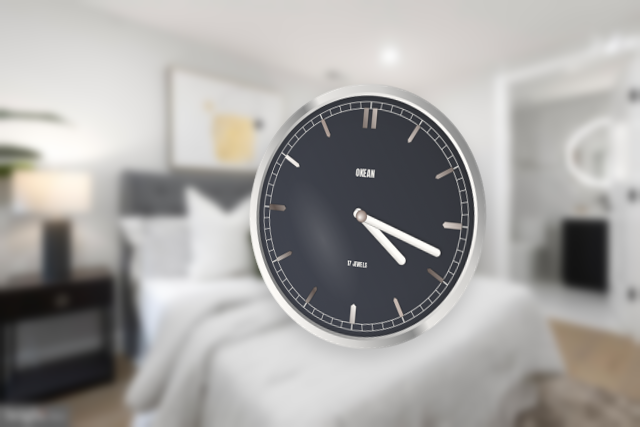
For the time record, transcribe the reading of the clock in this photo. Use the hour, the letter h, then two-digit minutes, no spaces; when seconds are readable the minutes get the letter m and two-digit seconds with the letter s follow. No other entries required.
4h18
